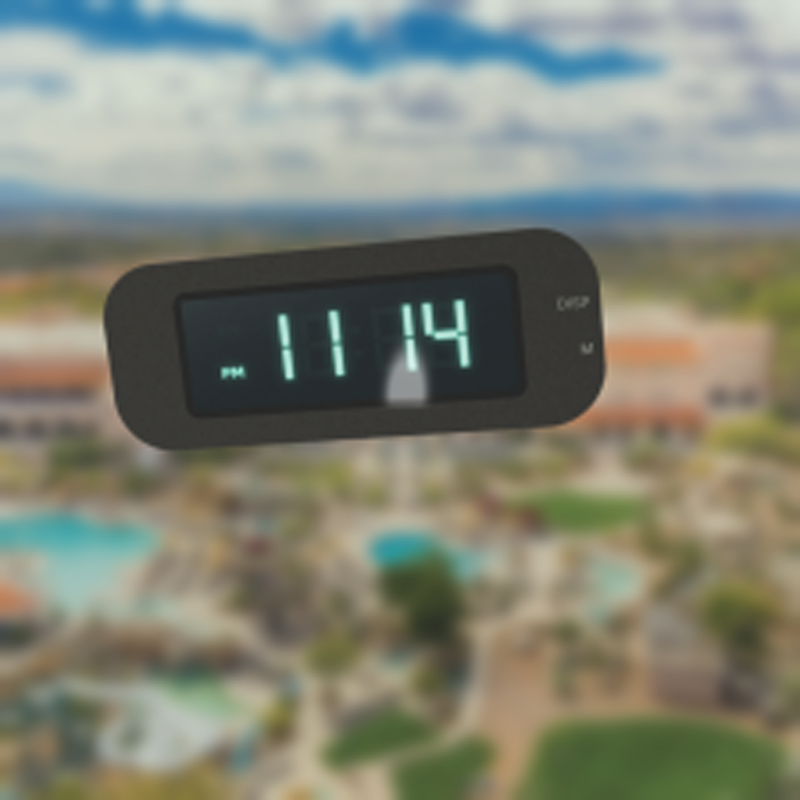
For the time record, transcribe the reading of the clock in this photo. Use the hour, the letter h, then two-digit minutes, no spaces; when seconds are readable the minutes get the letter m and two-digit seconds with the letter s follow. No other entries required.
11h14
